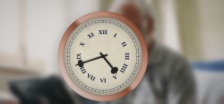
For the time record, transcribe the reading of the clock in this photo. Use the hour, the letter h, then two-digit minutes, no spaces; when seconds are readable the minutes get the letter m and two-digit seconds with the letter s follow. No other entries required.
4h42
